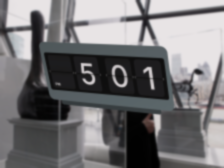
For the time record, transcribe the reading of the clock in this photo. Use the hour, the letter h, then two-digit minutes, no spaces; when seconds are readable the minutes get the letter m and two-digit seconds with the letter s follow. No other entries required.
5h01
